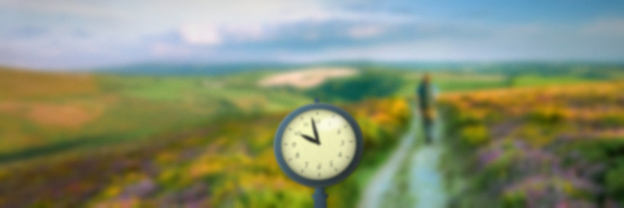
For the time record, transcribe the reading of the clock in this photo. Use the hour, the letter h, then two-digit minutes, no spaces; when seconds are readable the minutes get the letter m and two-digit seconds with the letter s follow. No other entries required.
9h58
